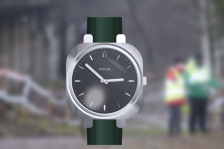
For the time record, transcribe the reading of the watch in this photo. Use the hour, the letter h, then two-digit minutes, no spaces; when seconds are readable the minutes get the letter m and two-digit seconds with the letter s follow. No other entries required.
2h52
